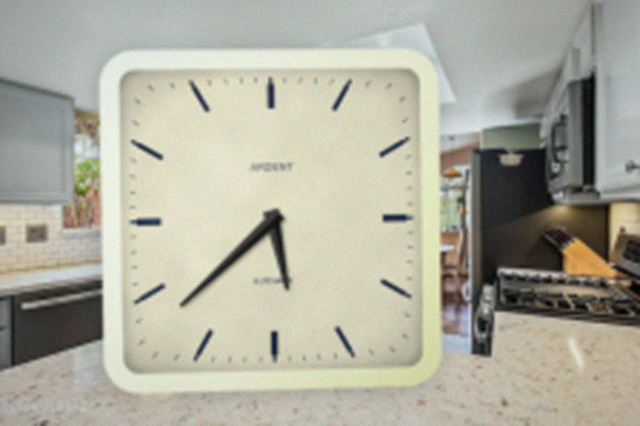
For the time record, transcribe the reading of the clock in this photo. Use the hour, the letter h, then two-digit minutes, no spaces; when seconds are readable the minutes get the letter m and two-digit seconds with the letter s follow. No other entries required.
5h38
